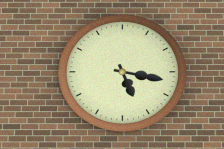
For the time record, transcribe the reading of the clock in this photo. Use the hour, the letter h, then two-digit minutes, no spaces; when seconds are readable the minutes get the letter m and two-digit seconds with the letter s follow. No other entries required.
5h17
